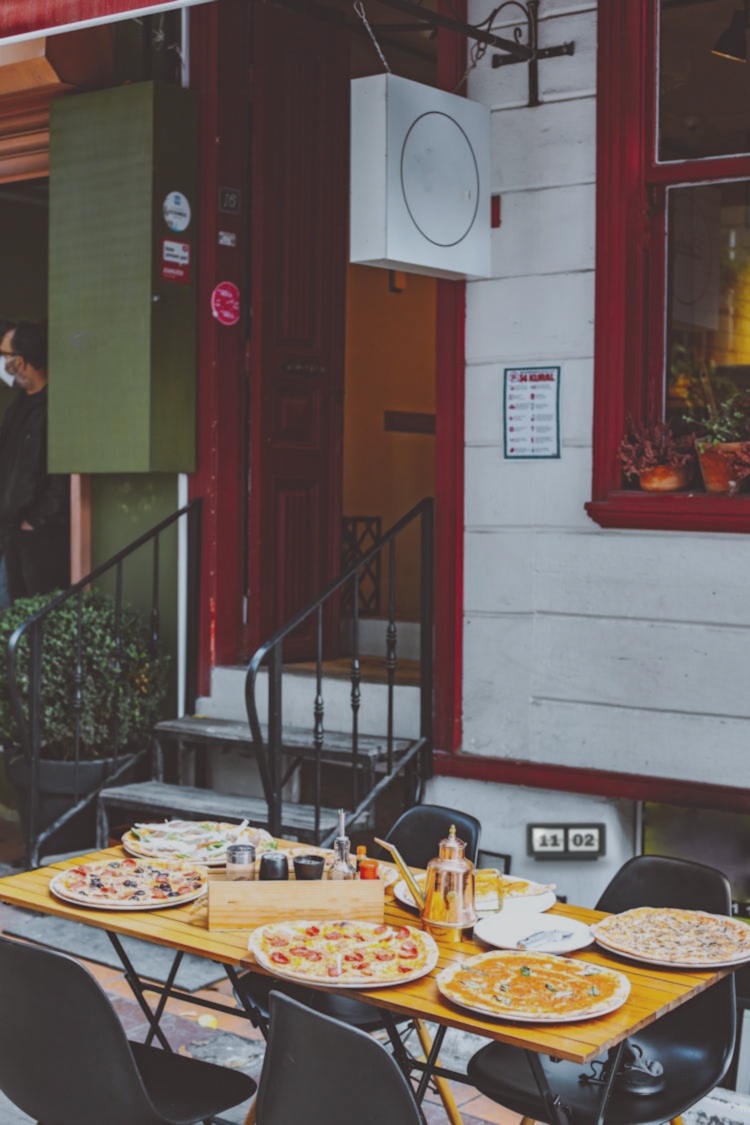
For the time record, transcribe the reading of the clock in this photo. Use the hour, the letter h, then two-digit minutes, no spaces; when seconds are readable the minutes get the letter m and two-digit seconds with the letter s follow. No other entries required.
11h02
